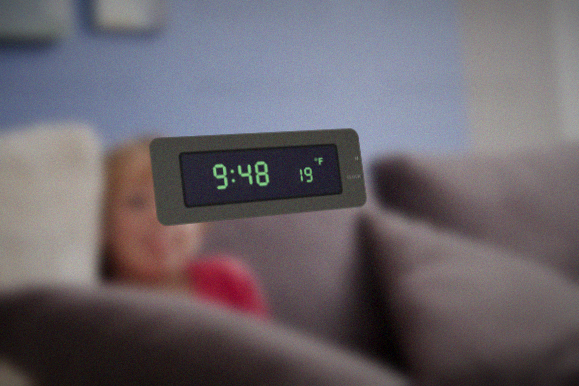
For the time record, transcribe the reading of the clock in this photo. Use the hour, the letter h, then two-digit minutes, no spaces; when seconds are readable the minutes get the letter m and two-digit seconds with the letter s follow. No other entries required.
9h48
